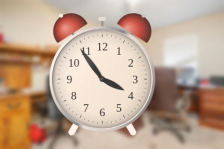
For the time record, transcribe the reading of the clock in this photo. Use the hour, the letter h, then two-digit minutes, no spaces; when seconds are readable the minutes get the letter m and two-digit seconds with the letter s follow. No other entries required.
3h54
